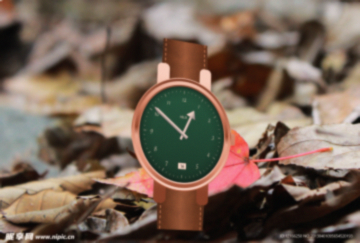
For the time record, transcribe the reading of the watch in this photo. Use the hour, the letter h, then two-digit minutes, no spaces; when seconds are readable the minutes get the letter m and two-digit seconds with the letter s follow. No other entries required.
12h51
